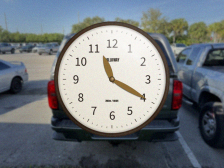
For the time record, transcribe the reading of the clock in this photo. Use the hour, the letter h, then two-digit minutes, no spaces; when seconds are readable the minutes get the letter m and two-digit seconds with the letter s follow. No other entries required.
11h20
